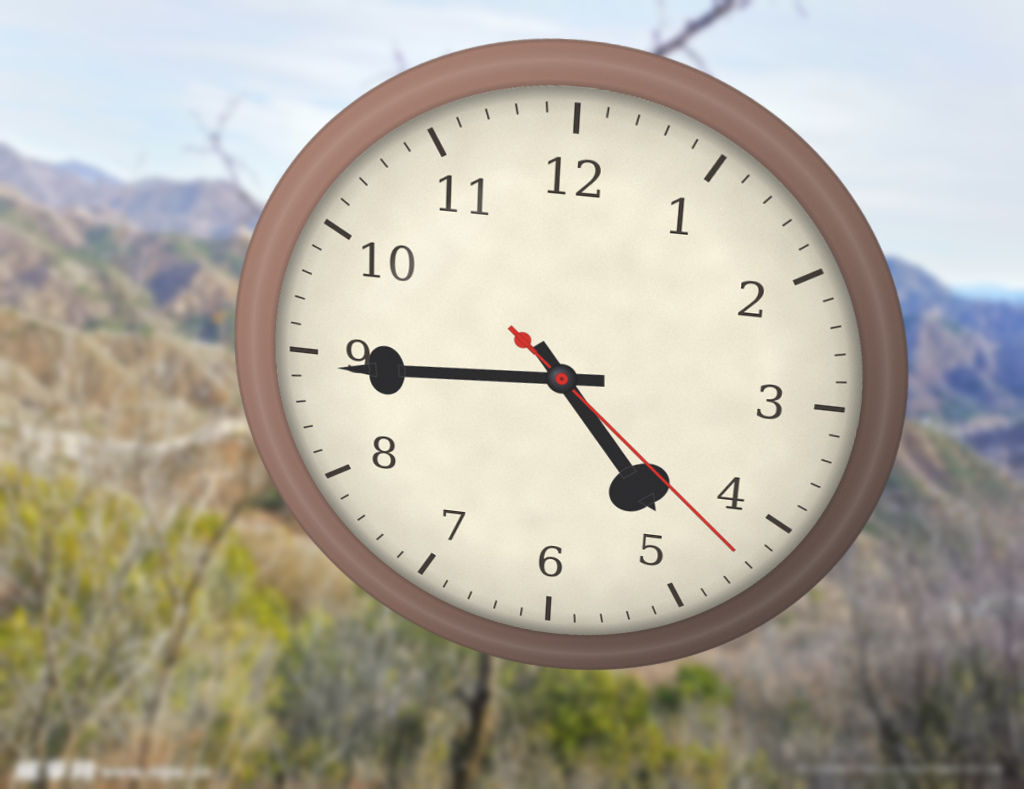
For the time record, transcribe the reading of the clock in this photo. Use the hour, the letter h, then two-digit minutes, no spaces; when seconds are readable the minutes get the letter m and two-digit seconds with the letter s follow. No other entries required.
4h44m22s
